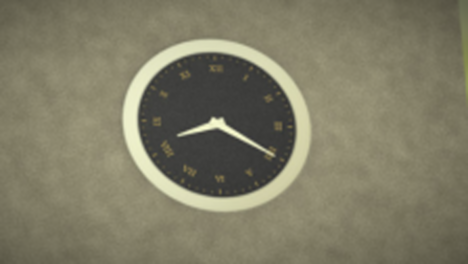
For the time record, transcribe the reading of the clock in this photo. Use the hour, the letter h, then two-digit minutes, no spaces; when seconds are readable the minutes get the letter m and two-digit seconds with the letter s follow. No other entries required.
8h20
